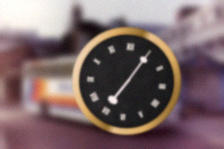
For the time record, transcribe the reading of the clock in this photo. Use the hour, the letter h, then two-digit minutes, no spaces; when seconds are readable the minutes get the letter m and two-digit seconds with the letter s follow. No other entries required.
7h05
